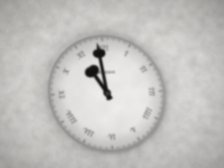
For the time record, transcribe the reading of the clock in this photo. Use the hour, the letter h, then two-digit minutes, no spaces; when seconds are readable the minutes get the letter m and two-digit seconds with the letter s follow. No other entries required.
10h59
